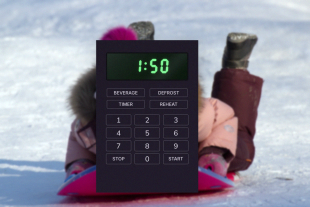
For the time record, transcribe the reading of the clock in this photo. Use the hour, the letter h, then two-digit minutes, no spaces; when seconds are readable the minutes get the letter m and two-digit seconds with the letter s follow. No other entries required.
1h50
